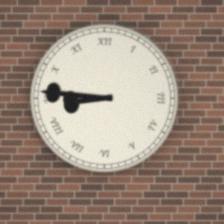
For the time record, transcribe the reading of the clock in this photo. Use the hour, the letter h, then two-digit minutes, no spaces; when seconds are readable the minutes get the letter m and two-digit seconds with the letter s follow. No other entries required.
8h46
